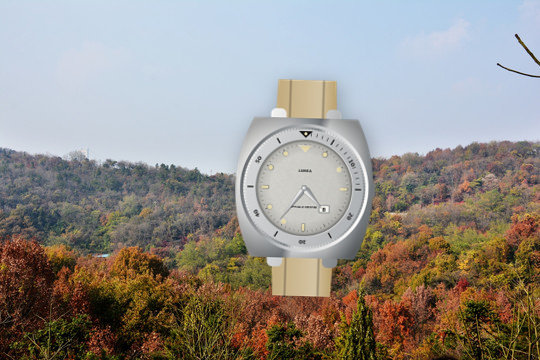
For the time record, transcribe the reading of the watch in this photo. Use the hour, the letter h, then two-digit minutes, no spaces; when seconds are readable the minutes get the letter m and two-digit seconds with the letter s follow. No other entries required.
4h36
